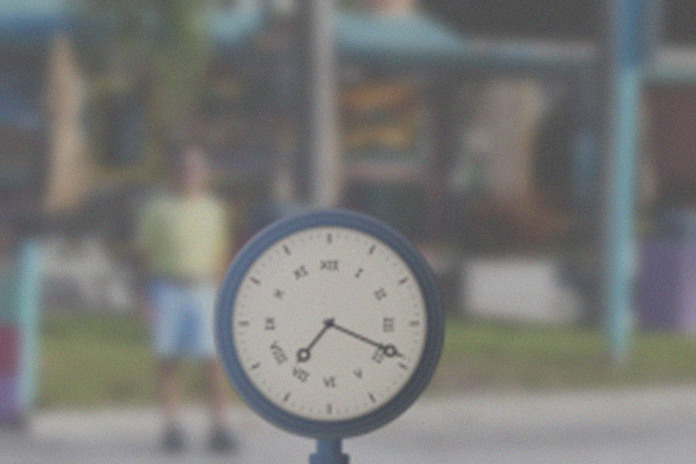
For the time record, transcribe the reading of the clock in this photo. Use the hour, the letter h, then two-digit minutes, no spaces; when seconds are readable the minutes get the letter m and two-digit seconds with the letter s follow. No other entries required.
7h19
